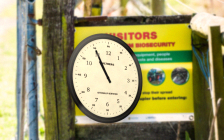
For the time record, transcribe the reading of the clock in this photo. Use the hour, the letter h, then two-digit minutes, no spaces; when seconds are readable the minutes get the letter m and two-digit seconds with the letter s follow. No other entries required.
10h55
